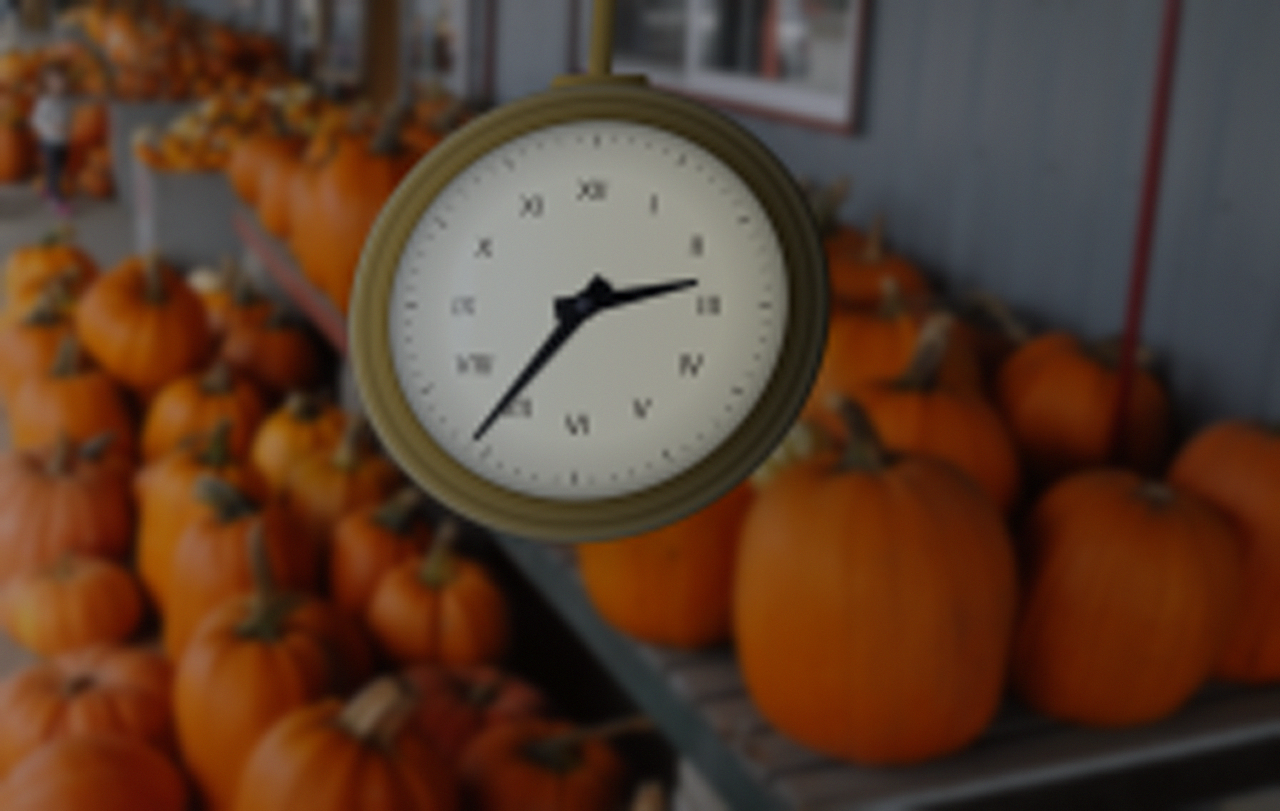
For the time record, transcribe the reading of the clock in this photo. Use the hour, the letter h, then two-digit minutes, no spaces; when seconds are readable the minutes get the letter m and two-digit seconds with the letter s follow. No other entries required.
2h36
